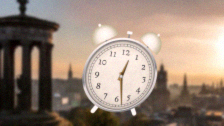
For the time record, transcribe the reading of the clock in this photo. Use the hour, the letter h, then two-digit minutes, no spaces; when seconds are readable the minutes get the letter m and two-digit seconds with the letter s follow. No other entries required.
12h28
